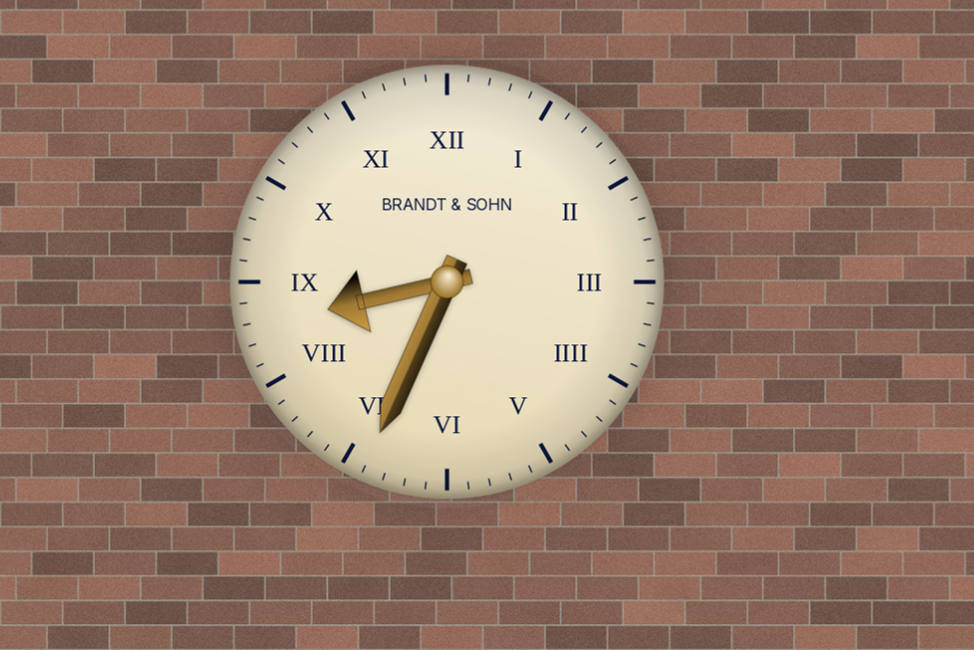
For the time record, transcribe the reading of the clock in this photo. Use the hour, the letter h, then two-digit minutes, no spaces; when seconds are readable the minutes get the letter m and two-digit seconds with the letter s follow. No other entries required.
8h34
